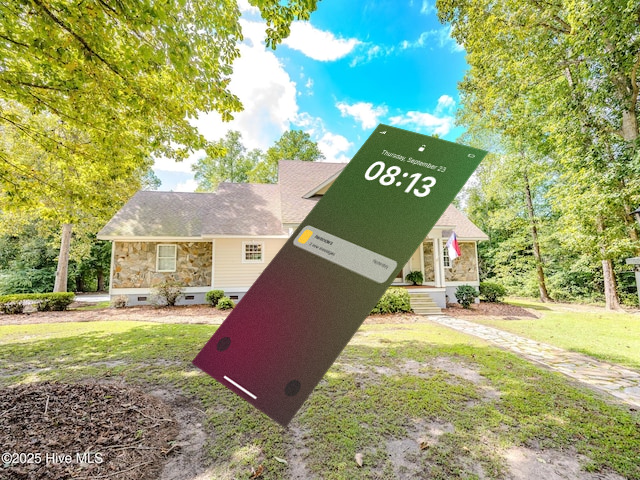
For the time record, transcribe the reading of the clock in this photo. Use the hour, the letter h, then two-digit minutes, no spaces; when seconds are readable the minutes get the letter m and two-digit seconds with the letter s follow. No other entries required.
8h13
